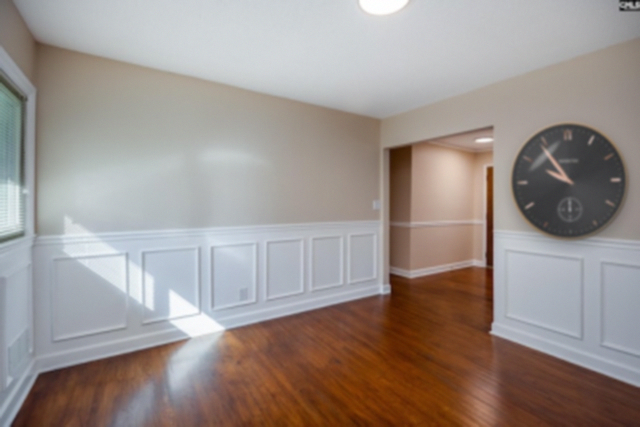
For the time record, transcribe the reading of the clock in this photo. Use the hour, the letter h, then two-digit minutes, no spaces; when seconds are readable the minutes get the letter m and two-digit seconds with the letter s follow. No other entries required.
9h54
